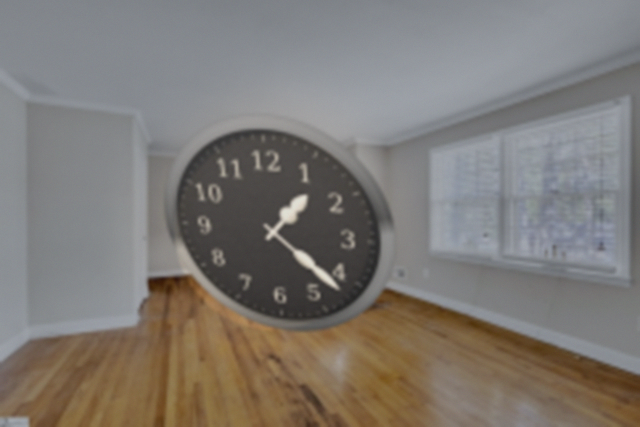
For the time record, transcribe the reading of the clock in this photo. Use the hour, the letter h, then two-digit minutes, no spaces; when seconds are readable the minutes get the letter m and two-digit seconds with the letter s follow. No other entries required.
1h22
